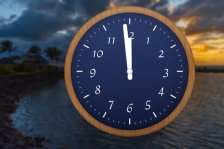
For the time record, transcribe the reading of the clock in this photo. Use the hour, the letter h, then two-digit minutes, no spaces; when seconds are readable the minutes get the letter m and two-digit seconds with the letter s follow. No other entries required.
11h59
